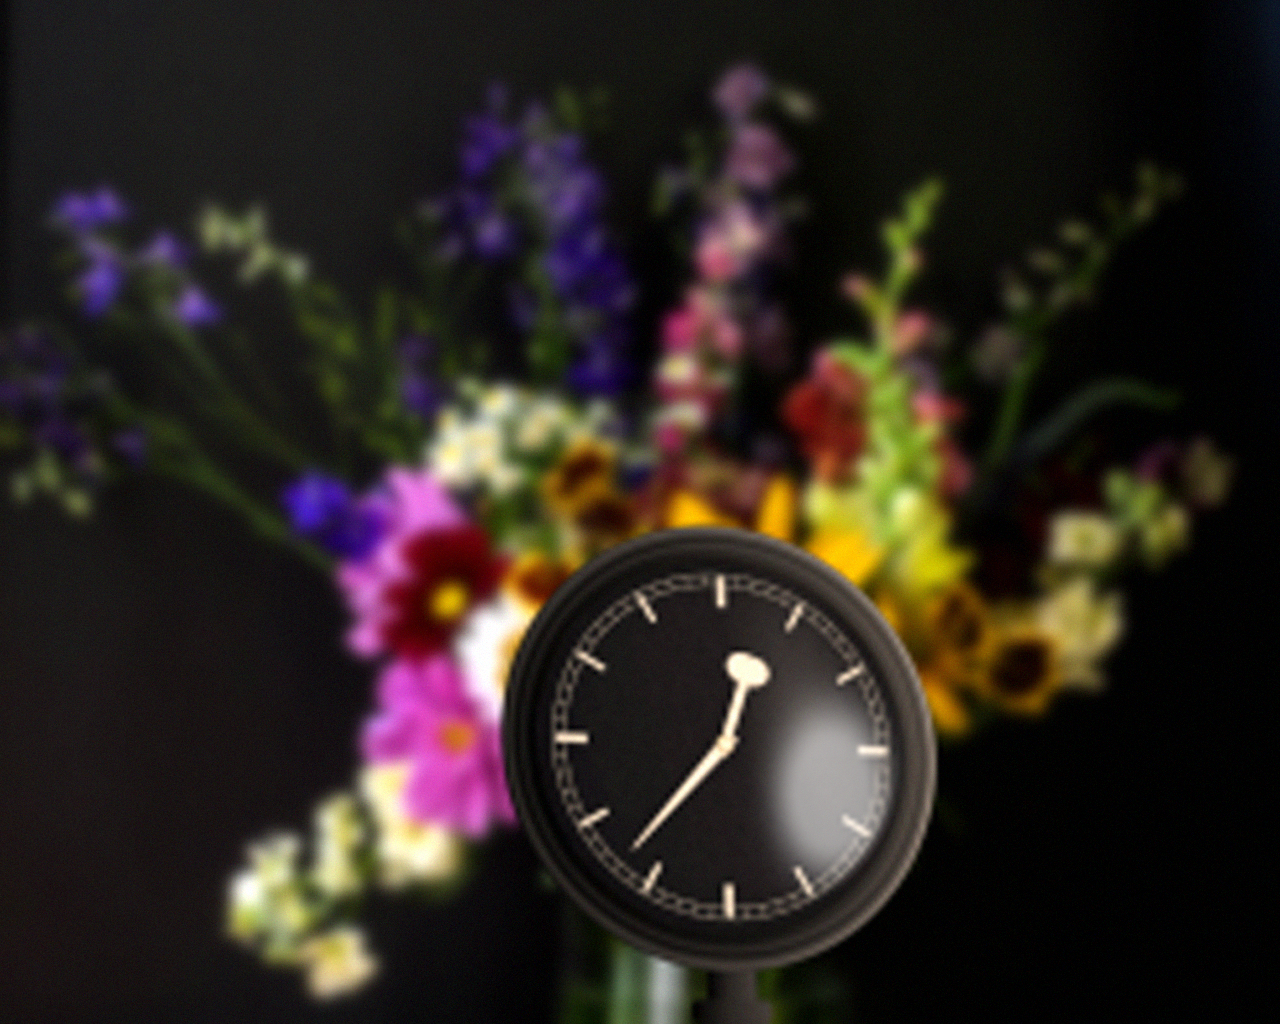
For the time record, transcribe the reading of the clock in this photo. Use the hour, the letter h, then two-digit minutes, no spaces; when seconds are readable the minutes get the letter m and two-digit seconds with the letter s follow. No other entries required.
12h37
